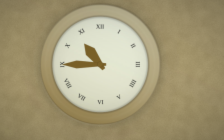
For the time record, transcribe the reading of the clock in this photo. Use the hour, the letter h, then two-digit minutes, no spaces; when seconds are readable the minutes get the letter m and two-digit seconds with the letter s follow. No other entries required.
10h45
